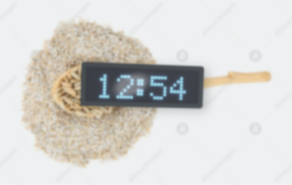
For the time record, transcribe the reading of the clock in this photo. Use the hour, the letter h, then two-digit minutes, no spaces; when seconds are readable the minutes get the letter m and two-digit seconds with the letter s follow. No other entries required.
12h54
